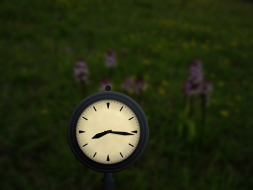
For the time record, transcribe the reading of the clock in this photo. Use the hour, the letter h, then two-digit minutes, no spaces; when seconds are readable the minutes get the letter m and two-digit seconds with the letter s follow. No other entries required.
8h16
